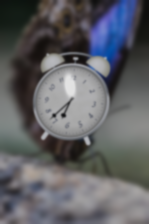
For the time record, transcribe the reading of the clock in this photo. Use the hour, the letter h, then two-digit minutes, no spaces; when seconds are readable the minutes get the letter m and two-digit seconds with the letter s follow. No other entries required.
6h37
